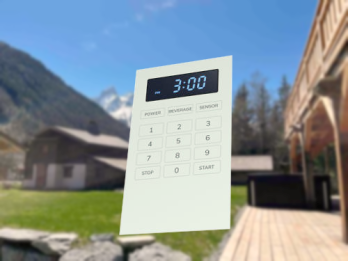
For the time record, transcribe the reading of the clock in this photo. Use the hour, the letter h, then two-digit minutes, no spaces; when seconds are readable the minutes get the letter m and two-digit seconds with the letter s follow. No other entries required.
3h00
